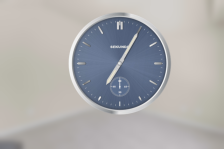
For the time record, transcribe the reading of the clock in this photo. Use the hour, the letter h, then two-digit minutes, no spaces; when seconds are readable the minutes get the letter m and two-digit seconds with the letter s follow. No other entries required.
7h05
